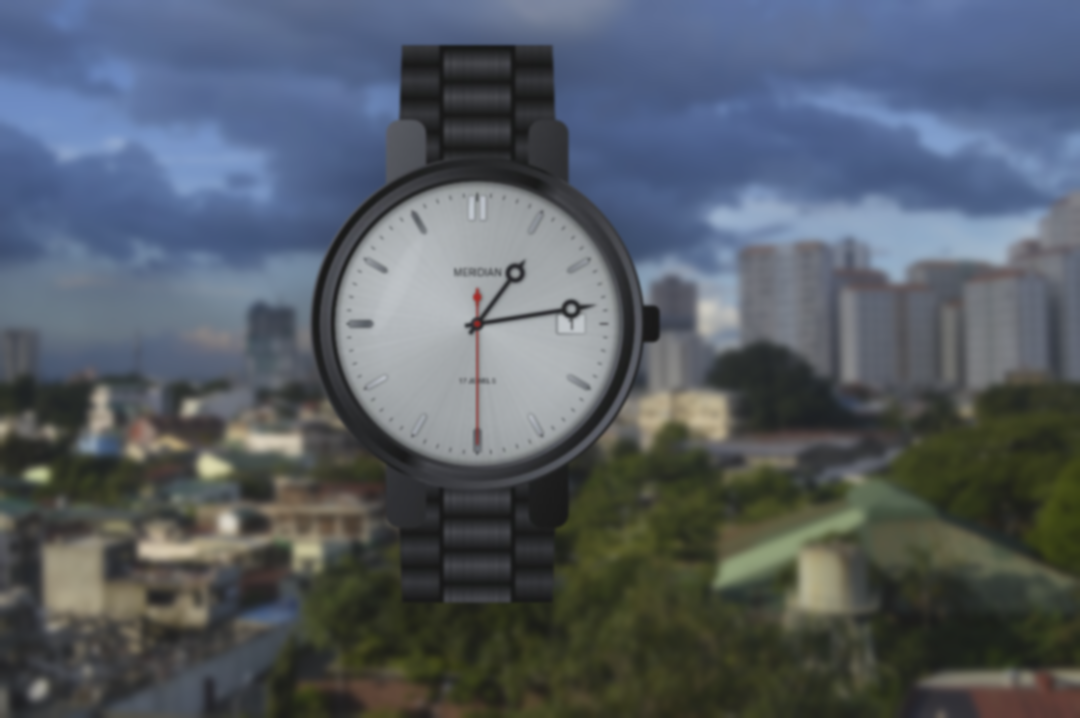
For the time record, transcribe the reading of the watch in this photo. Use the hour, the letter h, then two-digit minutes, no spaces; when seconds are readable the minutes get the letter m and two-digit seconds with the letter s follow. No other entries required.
1h13m30s
